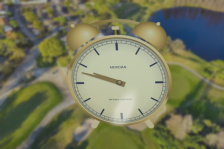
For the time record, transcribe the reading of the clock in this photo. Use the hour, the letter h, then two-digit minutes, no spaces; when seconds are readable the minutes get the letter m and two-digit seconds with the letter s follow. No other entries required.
9h48
